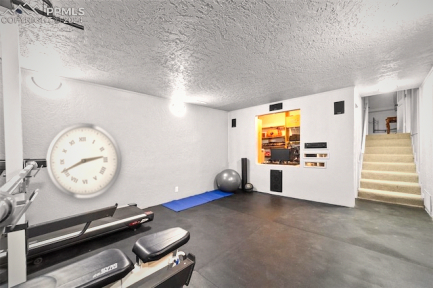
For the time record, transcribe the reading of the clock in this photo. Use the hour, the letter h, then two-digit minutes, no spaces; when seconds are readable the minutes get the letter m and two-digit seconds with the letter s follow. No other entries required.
2h41
